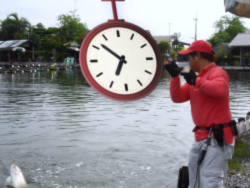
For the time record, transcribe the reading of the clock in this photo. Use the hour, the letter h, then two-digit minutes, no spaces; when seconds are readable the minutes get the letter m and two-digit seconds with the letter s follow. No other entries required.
6h52
